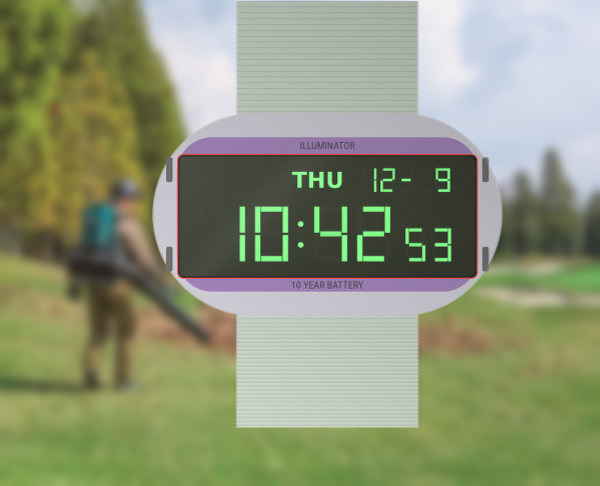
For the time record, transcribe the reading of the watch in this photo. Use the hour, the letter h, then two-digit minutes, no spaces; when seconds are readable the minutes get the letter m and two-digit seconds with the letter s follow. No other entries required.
10h42m53s
